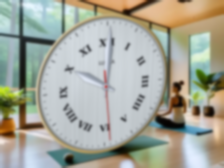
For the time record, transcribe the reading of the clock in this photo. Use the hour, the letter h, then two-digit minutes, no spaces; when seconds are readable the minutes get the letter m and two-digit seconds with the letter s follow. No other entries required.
10h00m29s
